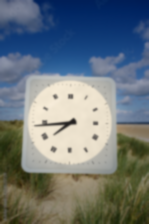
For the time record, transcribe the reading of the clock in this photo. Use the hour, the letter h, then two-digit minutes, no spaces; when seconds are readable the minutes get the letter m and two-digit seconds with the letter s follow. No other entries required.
7h44
